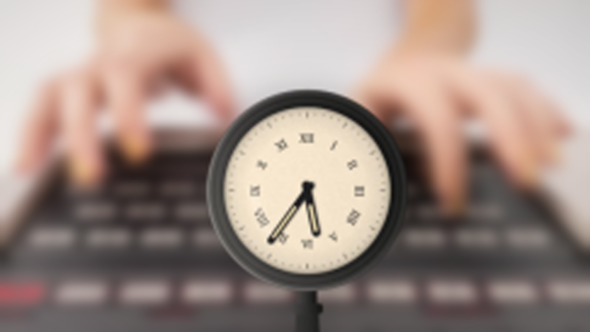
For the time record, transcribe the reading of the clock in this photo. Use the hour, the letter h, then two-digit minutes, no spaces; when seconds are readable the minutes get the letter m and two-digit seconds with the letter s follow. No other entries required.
5h36
